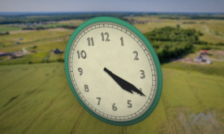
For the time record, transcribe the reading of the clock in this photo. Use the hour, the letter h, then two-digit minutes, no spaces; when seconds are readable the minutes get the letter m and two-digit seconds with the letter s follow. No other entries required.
4h20
